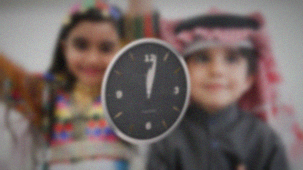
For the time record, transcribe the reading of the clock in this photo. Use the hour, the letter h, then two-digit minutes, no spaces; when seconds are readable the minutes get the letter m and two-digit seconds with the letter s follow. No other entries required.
12h02
